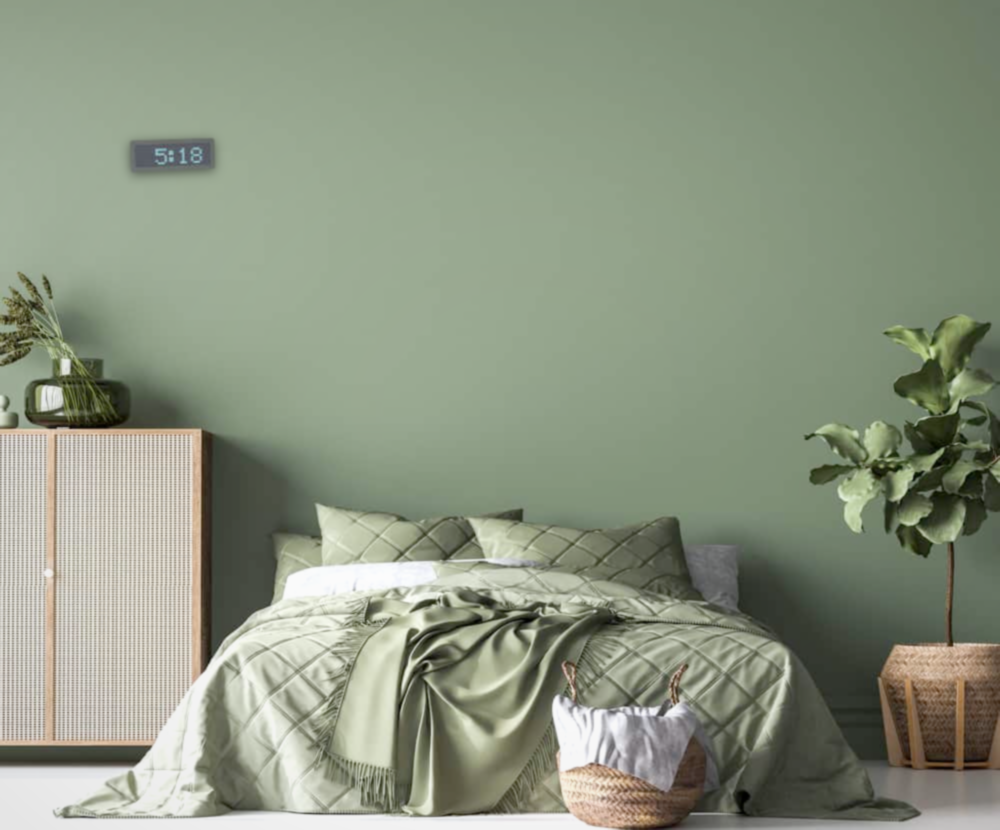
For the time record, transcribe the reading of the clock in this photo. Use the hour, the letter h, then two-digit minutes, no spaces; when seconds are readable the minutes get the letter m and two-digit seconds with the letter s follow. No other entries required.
5h18
